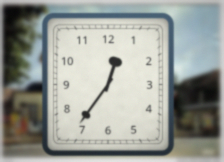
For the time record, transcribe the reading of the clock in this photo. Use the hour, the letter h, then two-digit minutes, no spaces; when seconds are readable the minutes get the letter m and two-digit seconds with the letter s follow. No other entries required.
12h36
